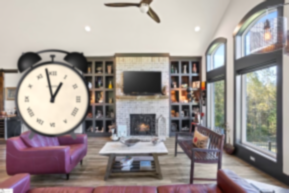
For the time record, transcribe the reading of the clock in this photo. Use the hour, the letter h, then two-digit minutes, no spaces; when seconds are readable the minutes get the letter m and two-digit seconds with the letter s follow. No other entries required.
12h58
